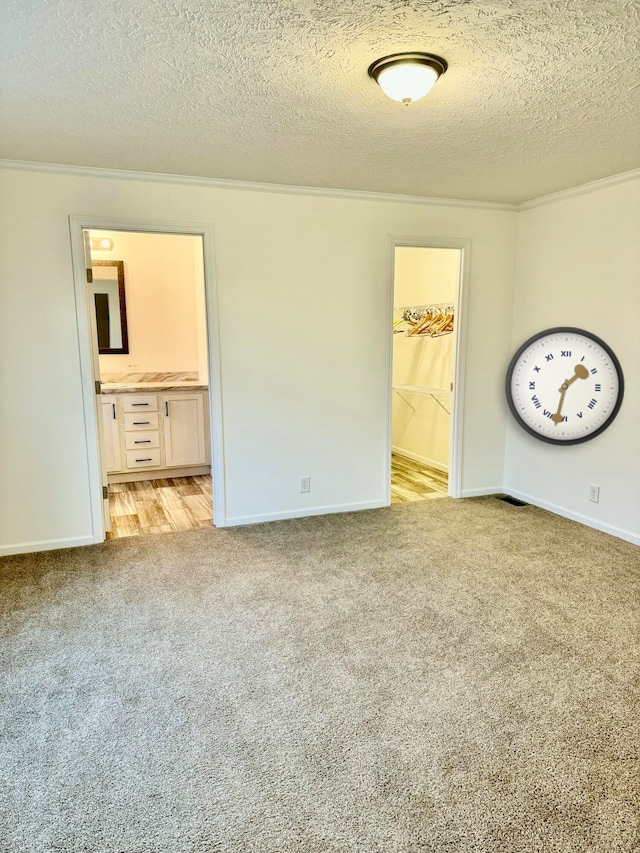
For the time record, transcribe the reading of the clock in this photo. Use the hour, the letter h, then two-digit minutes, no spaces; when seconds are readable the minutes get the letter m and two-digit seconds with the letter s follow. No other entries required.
1h32
